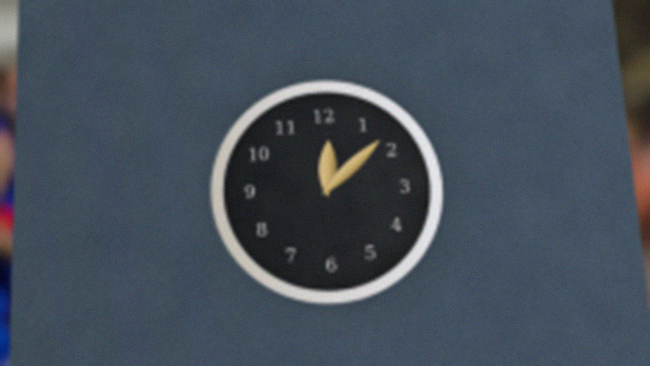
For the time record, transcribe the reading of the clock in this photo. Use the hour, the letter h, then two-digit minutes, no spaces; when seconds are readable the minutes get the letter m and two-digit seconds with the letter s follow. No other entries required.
12h08
